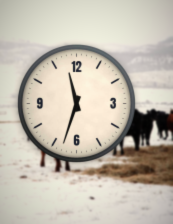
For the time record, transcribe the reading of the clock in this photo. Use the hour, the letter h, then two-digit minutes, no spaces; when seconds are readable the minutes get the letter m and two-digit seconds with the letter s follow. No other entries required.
11h33
